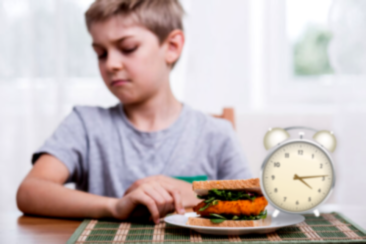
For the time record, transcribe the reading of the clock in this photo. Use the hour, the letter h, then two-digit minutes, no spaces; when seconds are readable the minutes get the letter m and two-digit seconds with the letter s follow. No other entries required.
4h14
